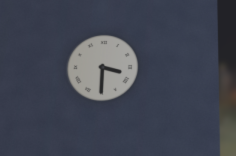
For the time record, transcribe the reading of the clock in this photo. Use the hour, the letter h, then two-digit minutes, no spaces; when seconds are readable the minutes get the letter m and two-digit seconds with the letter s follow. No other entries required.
3h30
